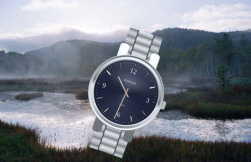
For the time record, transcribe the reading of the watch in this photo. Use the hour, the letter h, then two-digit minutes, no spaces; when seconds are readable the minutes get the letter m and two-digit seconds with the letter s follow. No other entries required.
10h31
